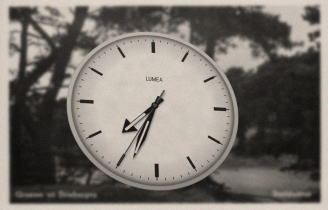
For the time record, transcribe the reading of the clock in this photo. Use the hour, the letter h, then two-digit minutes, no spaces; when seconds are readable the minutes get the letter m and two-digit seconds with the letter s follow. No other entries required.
7h33m35s
